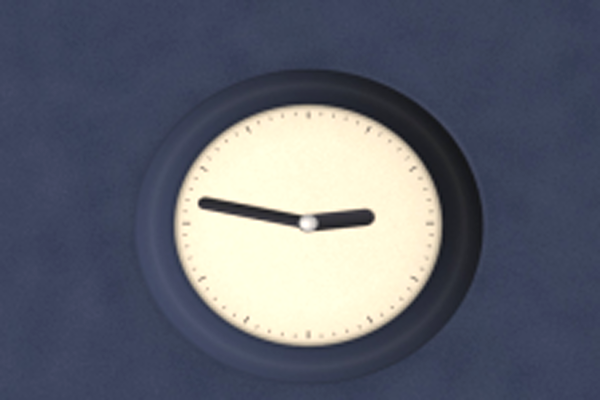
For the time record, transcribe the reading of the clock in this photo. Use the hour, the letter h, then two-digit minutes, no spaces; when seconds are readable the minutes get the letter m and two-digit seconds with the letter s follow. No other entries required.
2h47
